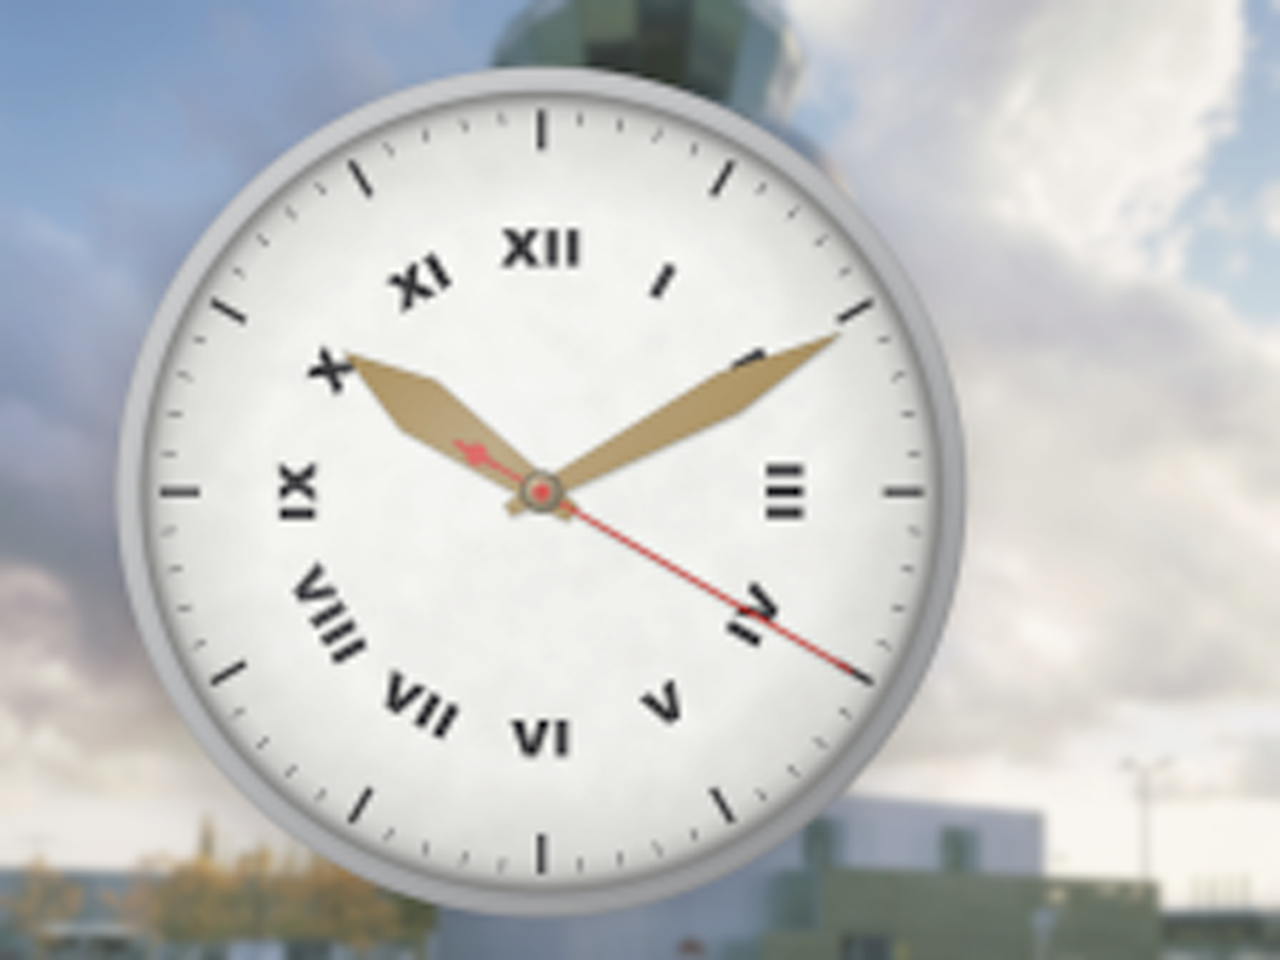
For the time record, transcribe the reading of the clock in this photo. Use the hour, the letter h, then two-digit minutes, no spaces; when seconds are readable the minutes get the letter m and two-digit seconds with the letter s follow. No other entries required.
10h10m20s
